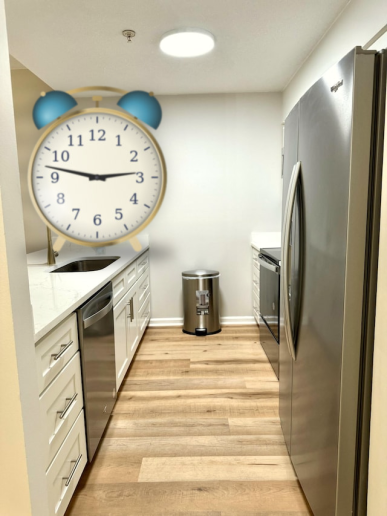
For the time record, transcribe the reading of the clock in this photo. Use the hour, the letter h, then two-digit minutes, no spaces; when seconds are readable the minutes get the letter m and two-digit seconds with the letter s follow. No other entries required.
2h47
